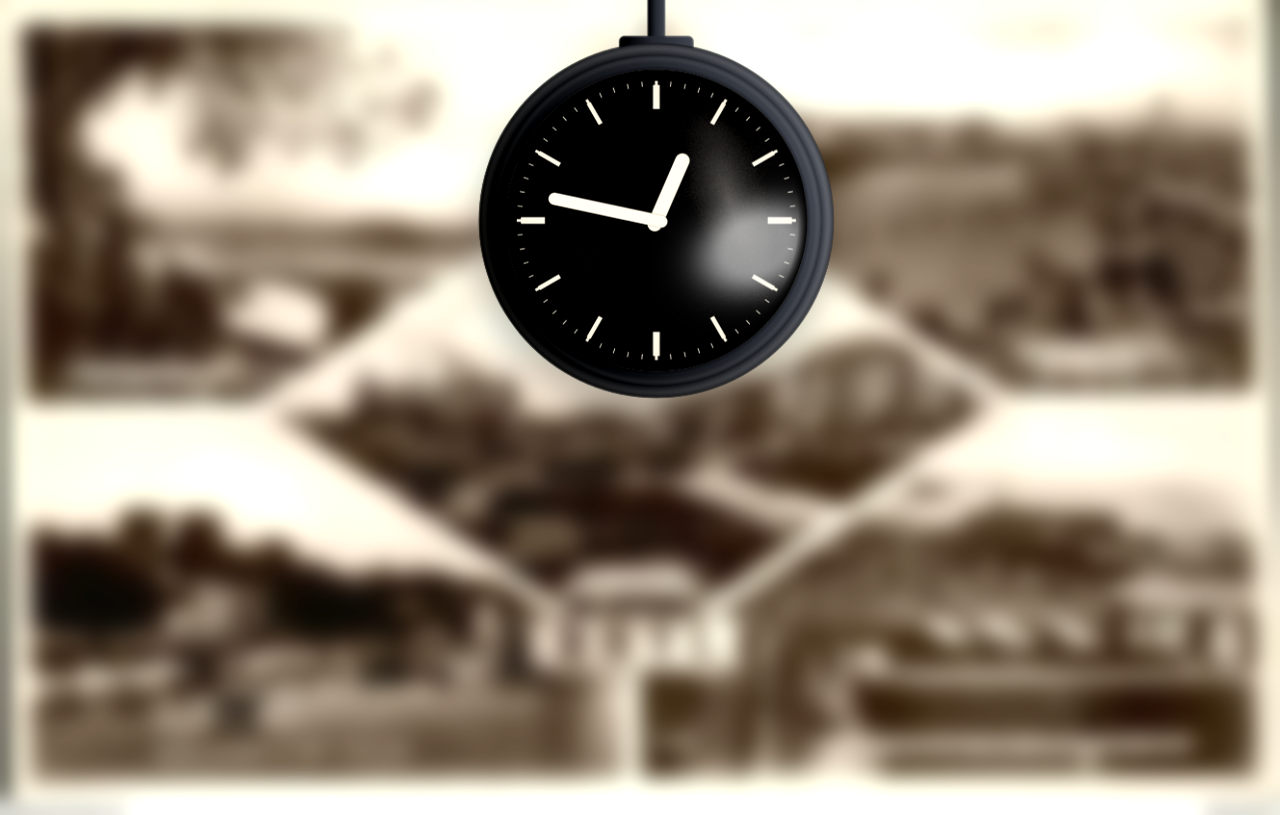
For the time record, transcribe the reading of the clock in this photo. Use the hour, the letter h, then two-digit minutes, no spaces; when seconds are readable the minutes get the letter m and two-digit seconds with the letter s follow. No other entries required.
12h47
